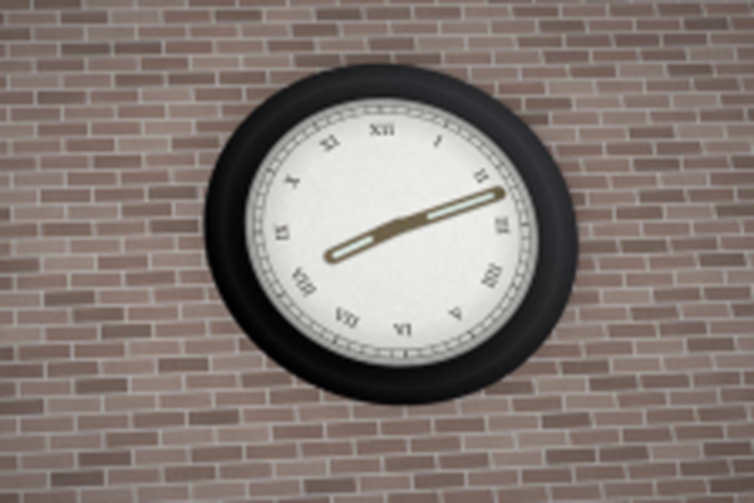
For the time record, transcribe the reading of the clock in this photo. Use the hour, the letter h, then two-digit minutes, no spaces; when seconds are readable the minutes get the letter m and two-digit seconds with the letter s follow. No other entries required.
8h12
